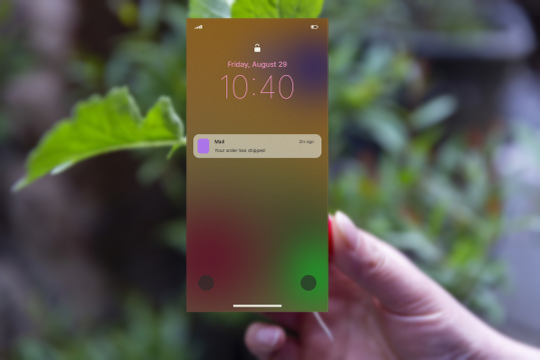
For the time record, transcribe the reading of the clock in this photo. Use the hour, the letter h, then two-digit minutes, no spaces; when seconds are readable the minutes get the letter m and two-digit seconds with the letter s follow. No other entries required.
10h40
